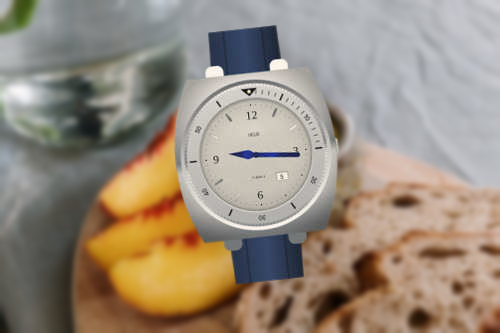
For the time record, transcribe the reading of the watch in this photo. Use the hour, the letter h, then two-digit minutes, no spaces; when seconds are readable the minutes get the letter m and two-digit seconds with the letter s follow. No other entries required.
9h16
